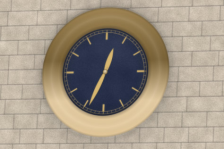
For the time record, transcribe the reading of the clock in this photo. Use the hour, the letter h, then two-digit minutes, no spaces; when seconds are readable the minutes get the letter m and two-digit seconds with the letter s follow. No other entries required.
12h34
